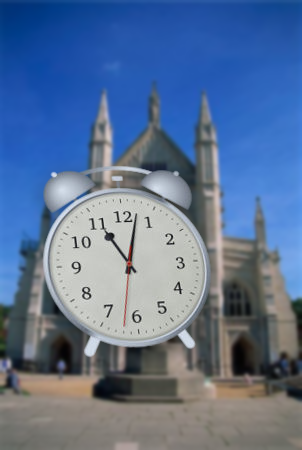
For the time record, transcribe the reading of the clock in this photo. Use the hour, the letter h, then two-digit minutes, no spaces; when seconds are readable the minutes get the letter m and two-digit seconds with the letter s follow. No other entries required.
11h02m32s
